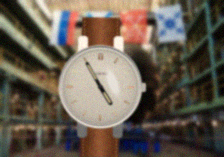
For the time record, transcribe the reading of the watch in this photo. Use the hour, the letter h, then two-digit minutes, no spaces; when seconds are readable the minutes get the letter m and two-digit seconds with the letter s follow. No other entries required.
4h55
